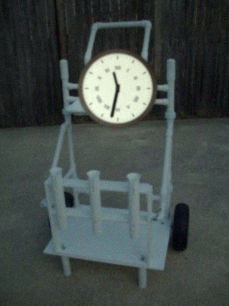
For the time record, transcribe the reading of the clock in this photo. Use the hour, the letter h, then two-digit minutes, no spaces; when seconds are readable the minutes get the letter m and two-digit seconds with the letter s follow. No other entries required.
11h32
